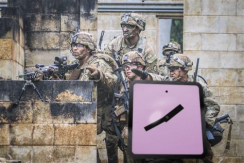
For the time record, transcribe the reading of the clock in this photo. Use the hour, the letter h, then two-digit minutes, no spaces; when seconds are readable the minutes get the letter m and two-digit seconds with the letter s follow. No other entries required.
1h40
